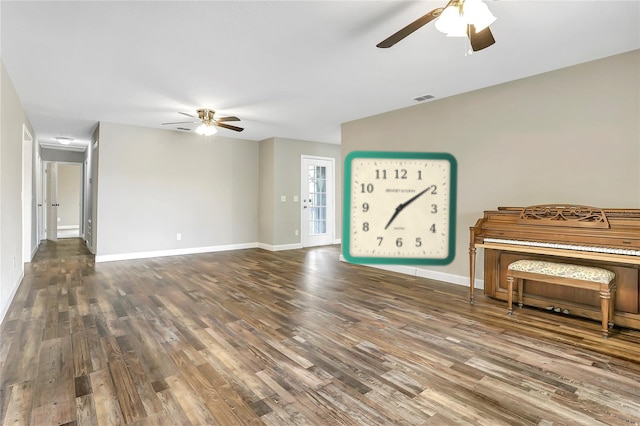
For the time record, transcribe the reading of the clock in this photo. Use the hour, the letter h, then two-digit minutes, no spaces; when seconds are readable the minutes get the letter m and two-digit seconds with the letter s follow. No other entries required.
7h09
